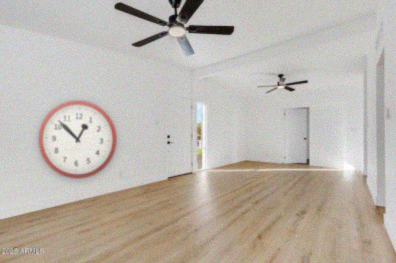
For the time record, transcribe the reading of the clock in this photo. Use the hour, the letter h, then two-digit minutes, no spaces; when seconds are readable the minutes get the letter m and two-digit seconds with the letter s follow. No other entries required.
12h52
